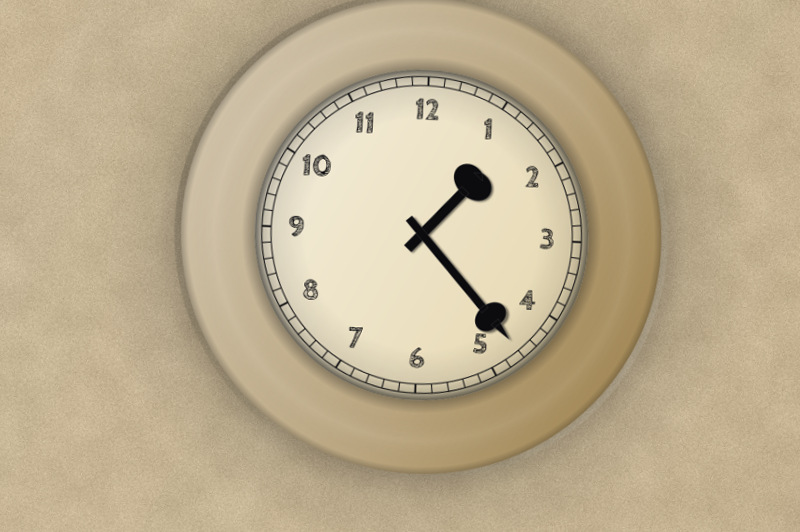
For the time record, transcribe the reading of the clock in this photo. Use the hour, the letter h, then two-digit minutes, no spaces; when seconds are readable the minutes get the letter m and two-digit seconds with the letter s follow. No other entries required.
1h23
